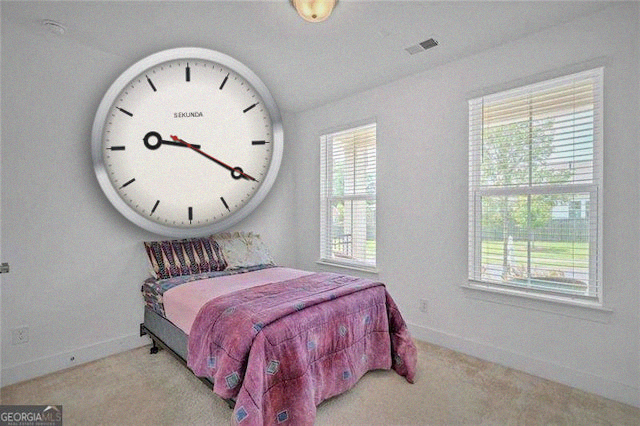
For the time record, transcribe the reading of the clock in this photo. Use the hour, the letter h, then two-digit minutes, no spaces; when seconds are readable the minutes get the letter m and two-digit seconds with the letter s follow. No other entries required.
9h20m20s
